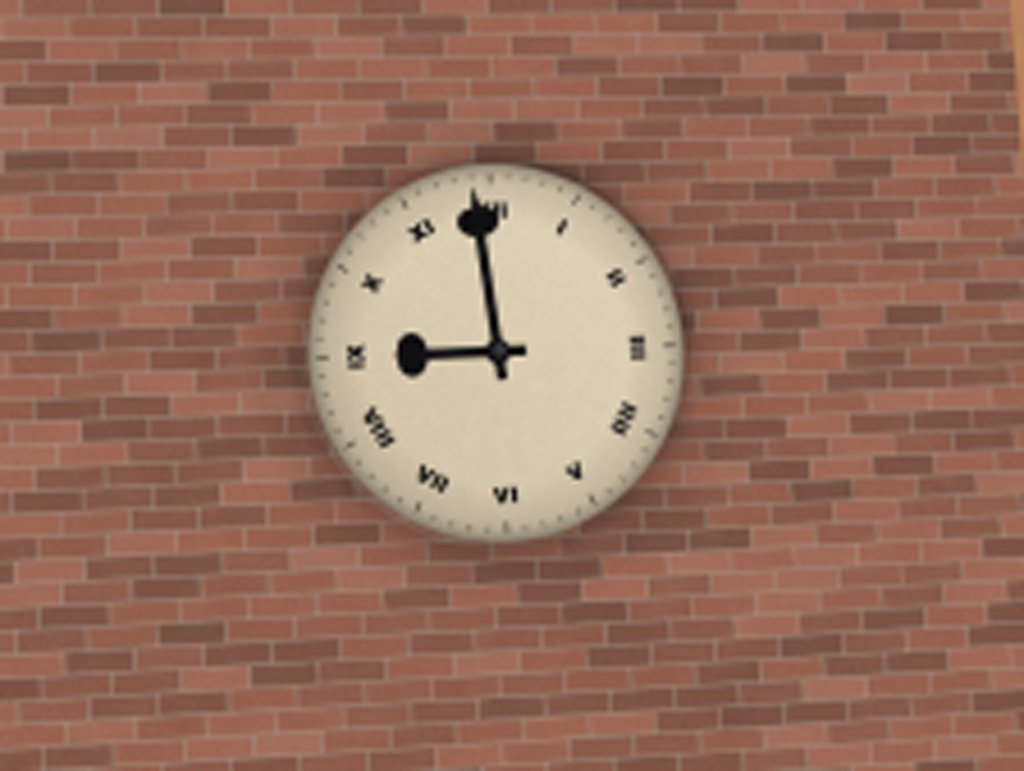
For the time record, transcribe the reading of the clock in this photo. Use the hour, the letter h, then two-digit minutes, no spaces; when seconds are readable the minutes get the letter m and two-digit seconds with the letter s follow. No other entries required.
8h59
